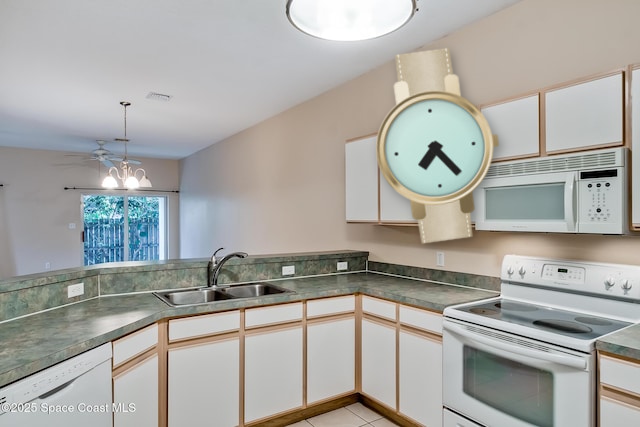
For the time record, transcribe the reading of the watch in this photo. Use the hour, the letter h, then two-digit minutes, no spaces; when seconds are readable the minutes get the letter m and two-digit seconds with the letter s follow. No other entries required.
7h24
